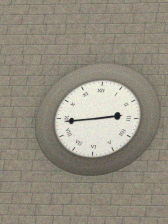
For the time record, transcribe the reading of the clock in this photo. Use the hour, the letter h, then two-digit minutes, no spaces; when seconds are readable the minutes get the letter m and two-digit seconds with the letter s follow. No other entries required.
2h44
